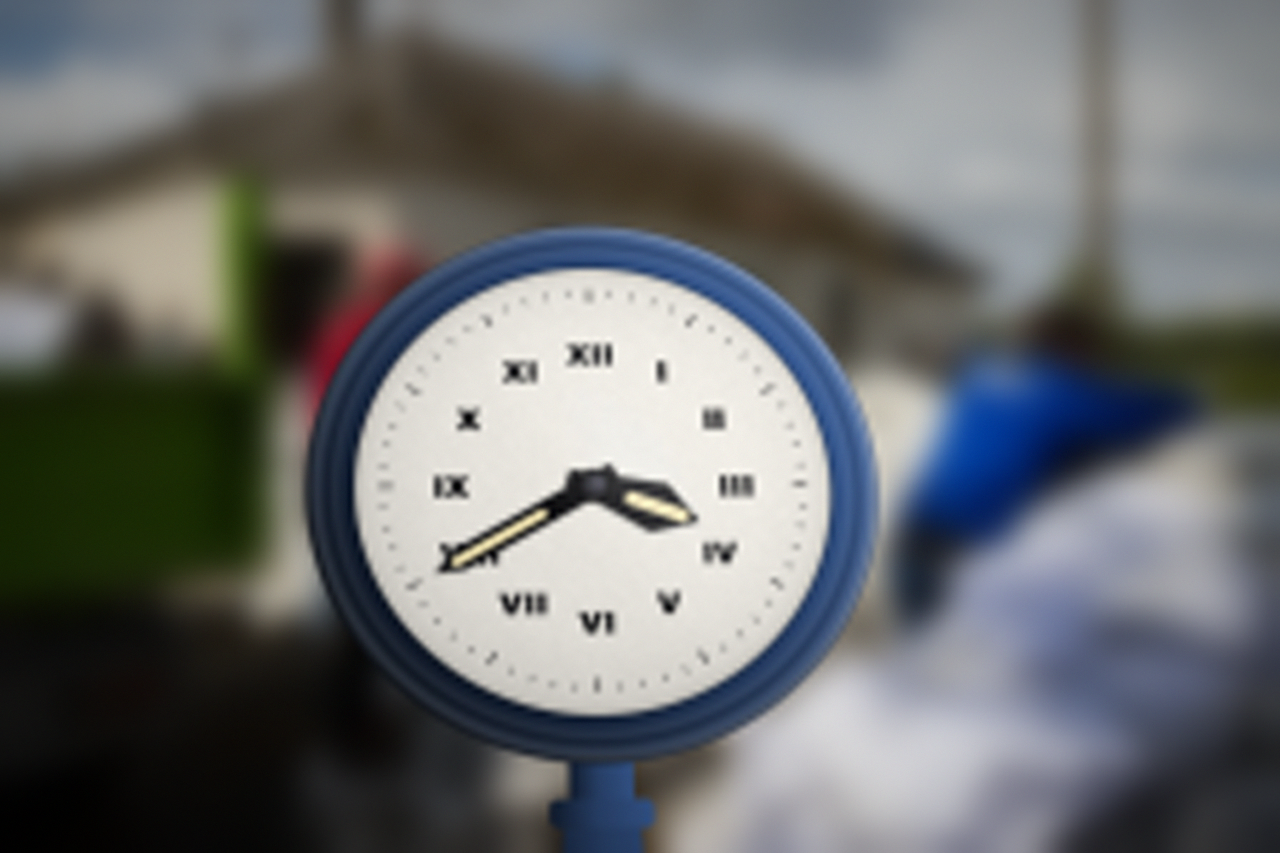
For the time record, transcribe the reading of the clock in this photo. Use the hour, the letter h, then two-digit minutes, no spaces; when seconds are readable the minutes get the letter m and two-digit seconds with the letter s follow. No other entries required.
3h40
